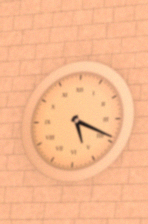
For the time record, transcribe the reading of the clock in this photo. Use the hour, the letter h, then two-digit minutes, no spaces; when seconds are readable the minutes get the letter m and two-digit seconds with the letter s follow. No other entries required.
5h19
